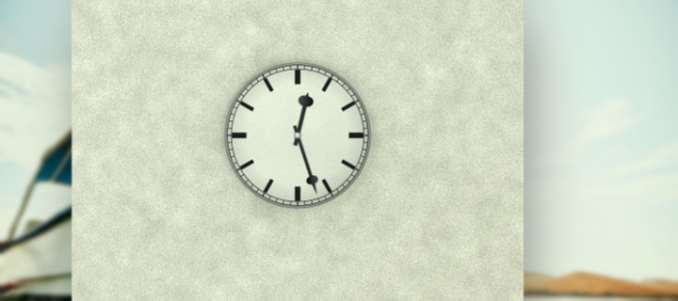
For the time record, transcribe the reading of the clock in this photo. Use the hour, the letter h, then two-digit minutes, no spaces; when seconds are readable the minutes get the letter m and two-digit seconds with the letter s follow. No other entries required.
12h27
